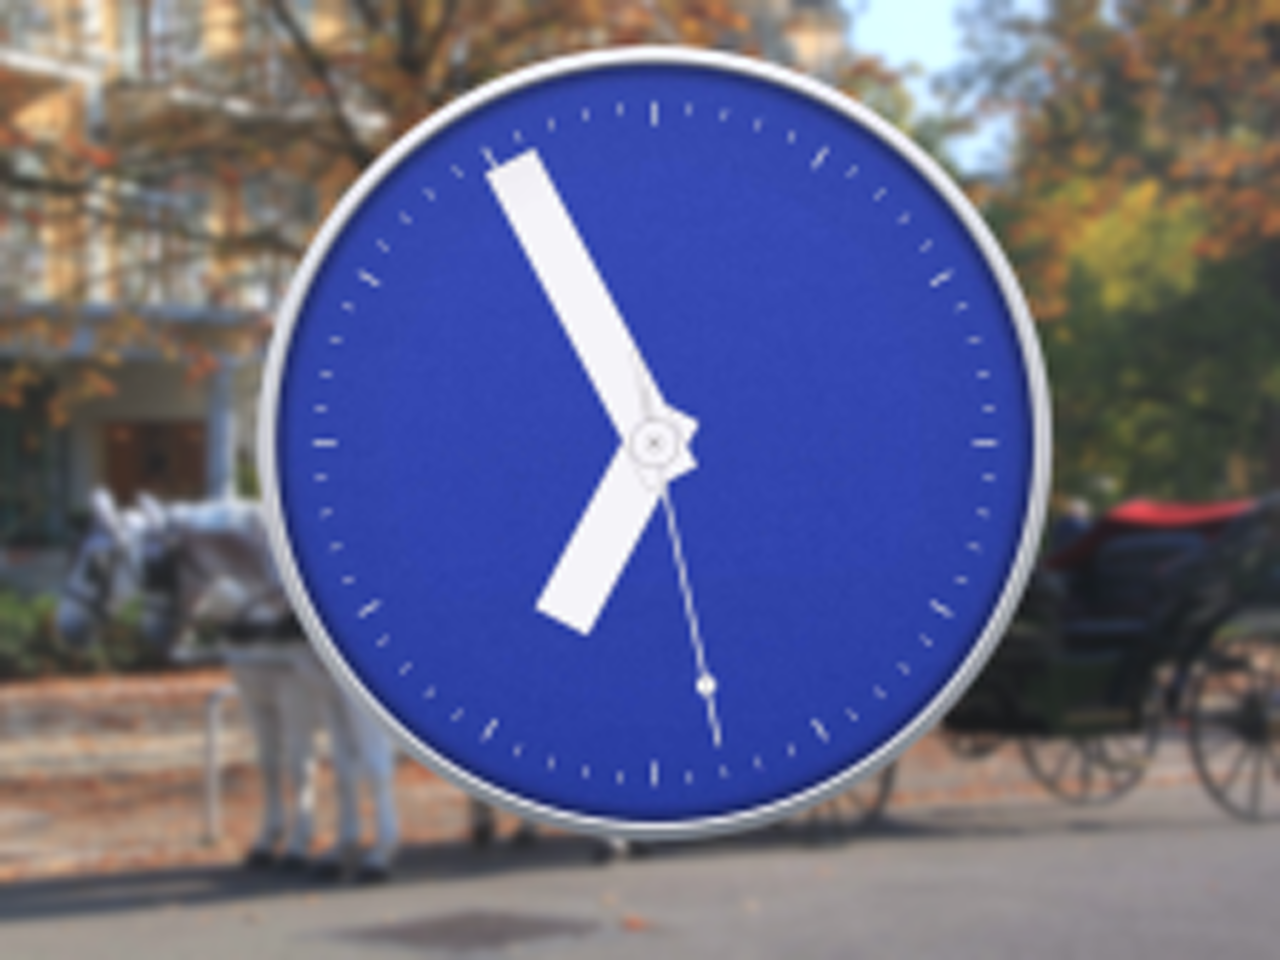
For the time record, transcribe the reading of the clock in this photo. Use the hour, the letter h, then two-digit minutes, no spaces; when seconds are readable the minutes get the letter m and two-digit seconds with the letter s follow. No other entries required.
6h55m28s
